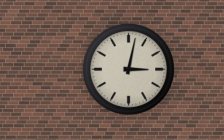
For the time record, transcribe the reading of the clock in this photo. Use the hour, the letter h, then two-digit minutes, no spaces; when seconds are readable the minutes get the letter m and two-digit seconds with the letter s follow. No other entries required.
3h02
